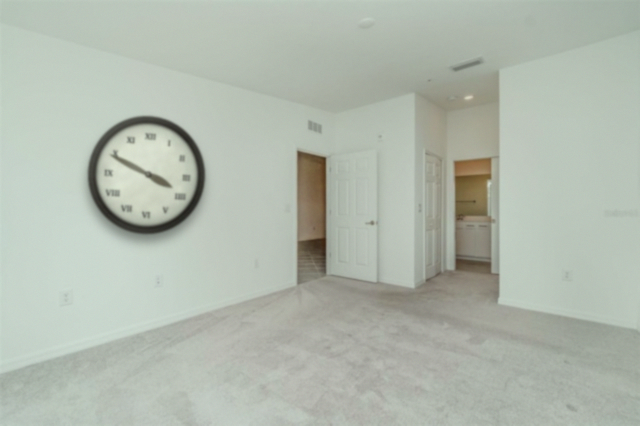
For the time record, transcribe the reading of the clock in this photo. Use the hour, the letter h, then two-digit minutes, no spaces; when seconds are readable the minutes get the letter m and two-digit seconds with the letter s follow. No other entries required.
3h49
